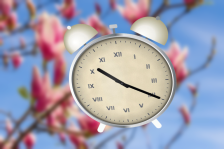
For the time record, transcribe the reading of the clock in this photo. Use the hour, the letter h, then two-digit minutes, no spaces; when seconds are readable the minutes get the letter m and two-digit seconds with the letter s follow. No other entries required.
10h20
